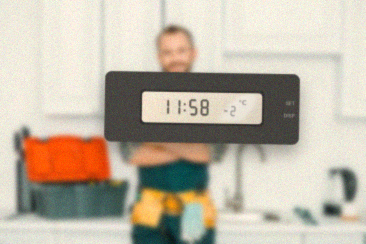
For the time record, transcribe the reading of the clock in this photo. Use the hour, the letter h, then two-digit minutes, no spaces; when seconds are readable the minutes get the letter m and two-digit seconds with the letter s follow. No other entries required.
11h58
